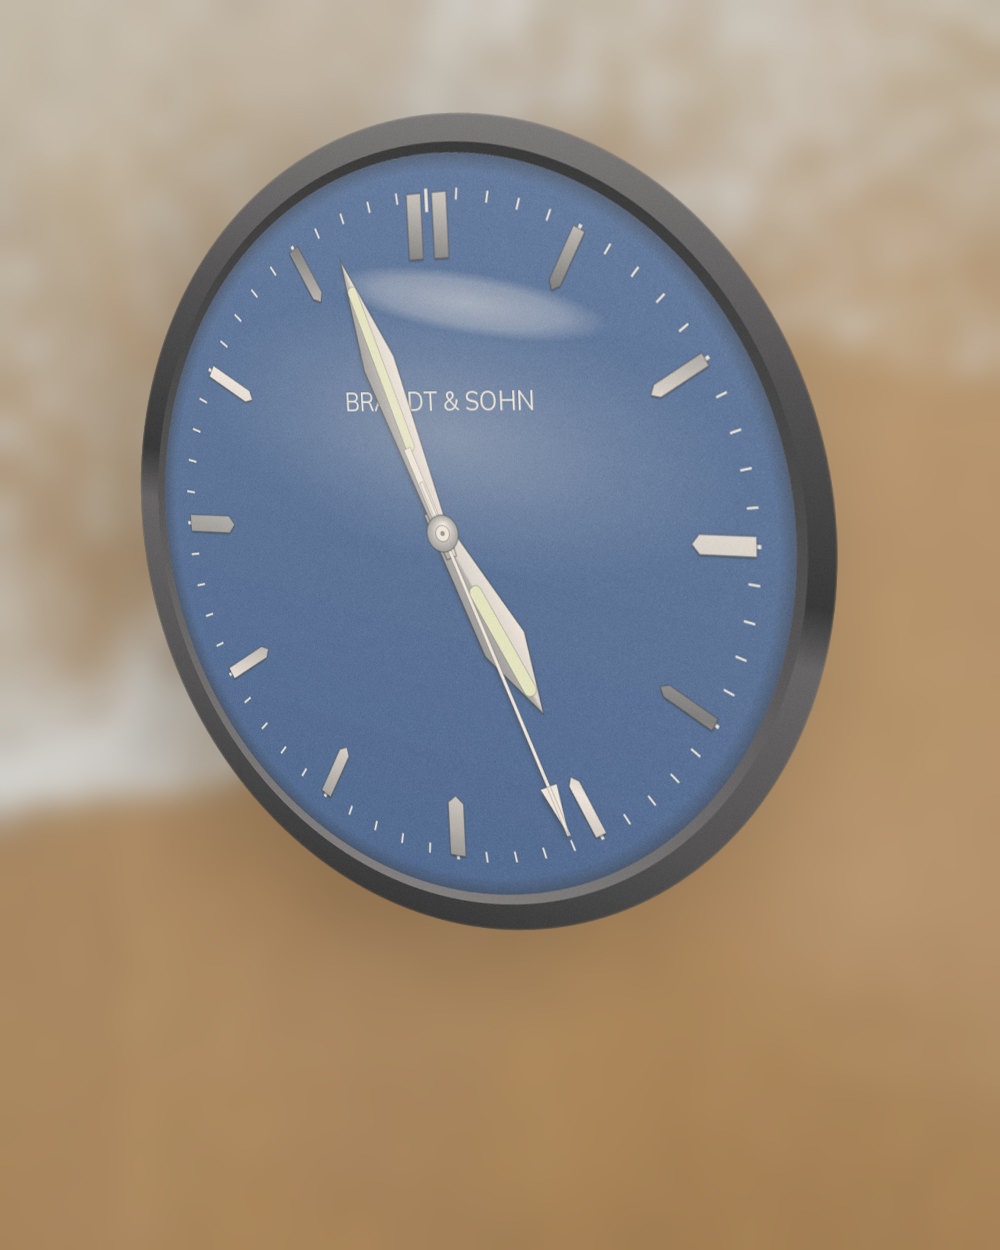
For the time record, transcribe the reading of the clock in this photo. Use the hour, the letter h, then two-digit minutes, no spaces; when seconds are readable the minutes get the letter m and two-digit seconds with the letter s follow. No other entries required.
4h56m26s
